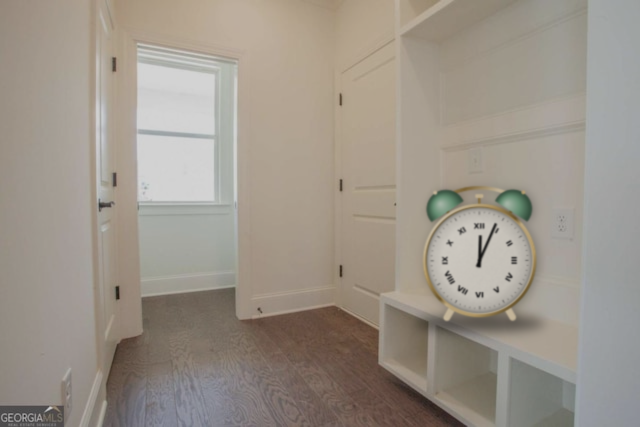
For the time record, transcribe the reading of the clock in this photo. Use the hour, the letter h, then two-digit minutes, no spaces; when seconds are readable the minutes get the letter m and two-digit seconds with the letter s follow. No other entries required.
12h04
